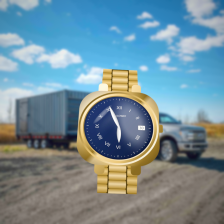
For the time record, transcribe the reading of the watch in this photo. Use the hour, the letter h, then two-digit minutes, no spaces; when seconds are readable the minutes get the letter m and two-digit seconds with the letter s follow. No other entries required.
5h56
